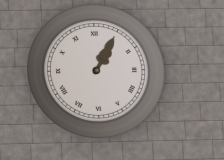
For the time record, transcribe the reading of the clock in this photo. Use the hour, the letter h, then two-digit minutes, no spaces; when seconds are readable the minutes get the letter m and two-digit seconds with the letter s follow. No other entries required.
1h05
